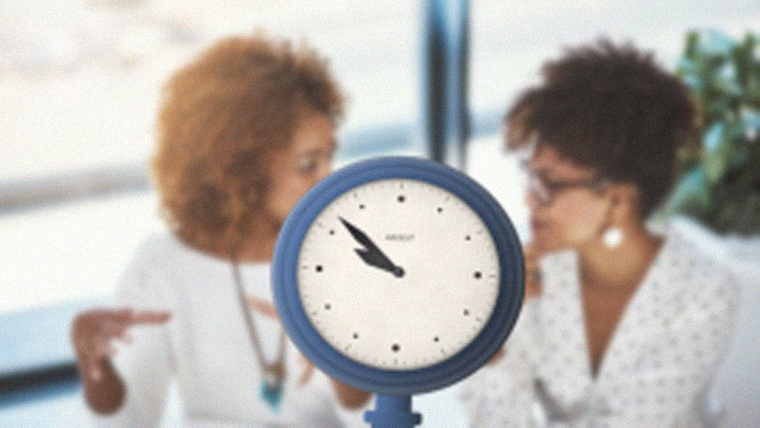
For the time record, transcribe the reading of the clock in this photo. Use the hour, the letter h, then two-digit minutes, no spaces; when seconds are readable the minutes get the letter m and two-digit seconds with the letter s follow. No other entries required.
9h52
